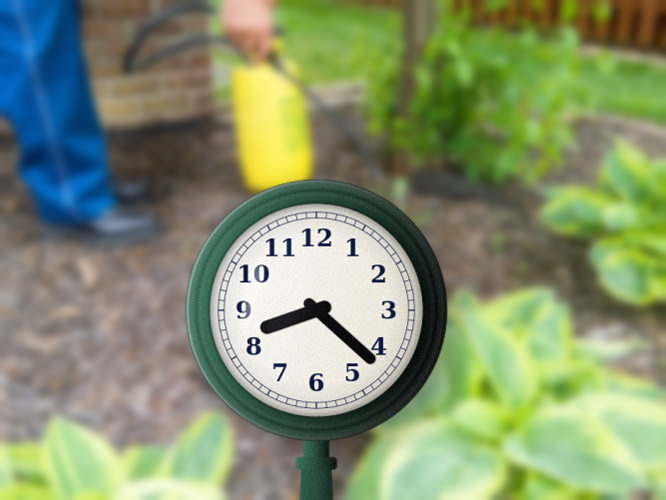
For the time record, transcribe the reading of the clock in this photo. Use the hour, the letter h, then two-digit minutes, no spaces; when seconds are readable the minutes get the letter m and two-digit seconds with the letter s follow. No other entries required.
8h22
